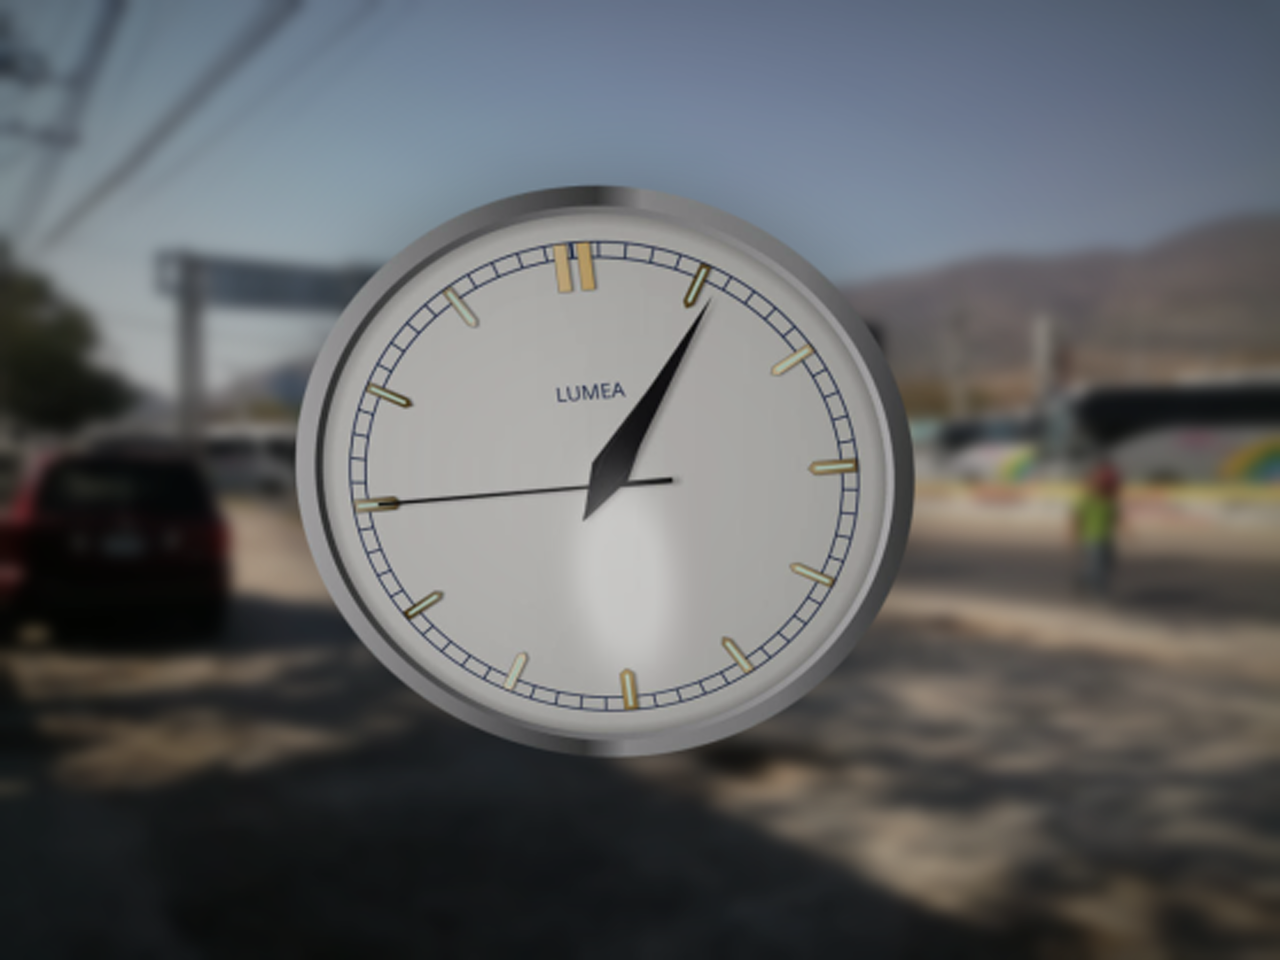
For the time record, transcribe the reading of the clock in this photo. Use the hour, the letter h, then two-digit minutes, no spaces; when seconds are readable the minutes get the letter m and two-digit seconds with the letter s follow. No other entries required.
1h05m45s
